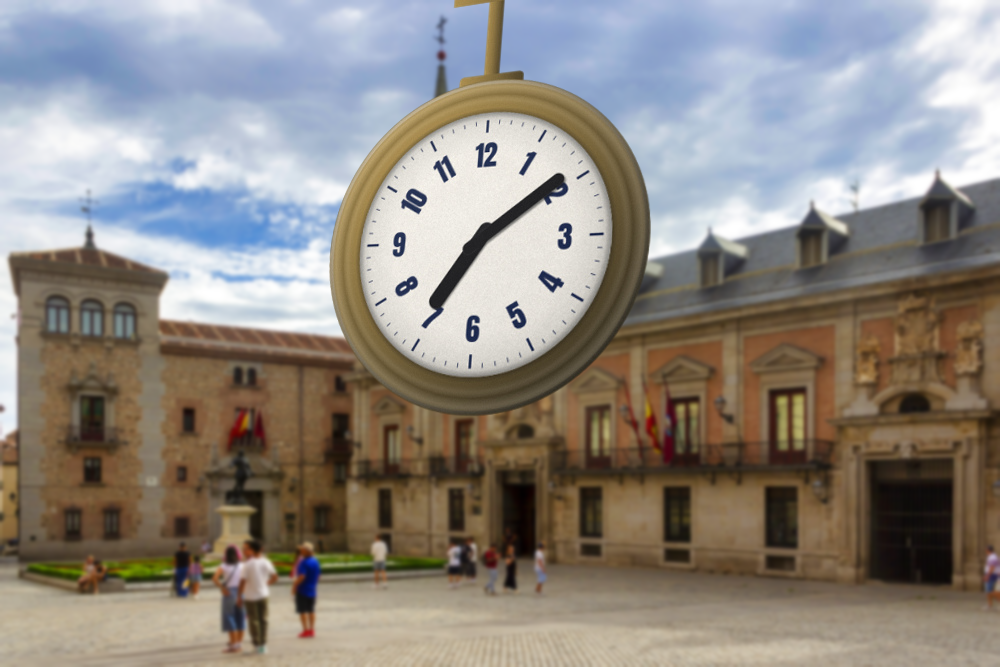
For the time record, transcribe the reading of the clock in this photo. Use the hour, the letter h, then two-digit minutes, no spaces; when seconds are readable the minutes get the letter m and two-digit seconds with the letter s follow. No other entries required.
7h09
